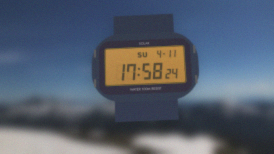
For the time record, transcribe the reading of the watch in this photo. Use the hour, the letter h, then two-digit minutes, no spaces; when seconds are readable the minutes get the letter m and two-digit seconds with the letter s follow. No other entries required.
17h58m24s
